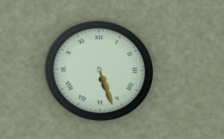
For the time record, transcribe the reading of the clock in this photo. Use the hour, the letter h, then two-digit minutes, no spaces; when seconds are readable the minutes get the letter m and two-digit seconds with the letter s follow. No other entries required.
5h27
